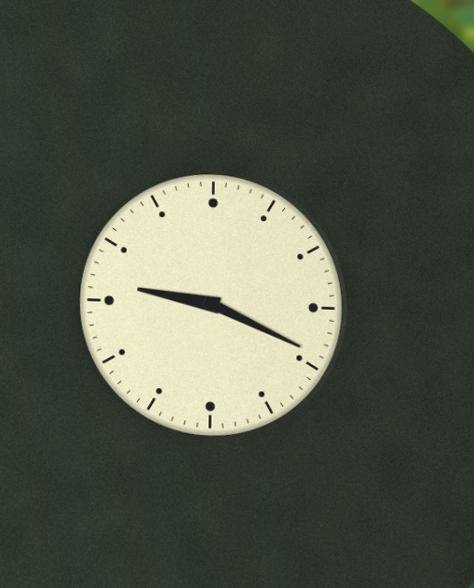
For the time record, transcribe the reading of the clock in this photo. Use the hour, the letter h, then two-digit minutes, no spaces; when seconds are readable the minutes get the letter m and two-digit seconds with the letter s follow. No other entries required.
9h19
